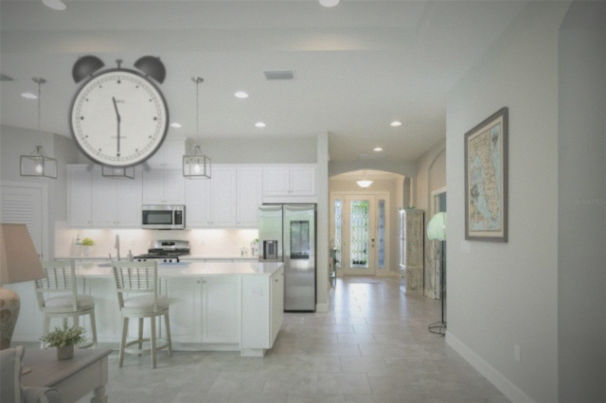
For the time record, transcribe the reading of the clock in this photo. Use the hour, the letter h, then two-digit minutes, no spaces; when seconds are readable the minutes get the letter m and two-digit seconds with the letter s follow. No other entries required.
11h30
